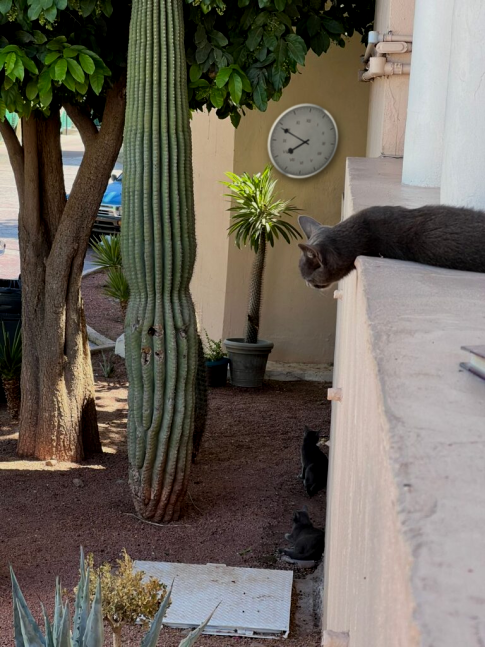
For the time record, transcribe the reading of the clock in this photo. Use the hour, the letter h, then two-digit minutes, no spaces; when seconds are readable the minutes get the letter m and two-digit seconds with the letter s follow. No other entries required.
7h49
